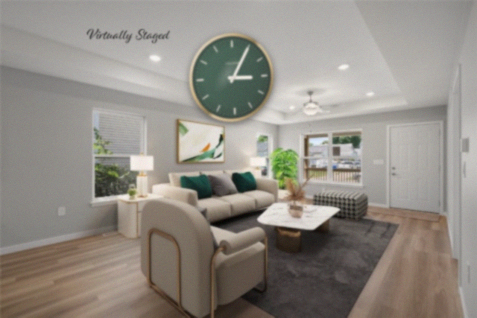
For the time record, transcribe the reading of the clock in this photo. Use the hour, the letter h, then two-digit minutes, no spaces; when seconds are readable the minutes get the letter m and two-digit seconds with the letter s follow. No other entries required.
3h05
